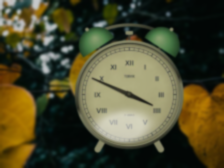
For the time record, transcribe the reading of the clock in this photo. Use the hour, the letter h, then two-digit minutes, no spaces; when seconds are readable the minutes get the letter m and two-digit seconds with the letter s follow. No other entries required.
3h49
